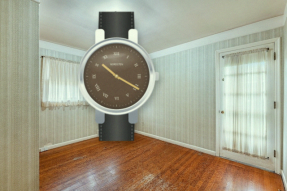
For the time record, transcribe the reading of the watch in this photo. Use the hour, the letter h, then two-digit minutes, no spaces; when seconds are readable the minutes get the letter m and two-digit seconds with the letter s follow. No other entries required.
10h20
